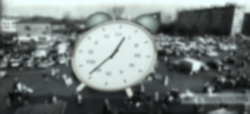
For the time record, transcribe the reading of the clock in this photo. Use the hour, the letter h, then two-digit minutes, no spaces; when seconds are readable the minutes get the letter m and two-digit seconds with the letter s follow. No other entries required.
12h36
